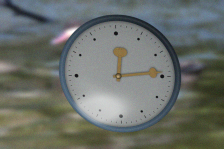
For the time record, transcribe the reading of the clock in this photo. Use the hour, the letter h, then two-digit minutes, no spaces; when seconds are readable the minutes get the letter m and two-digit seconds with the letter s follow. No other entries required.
12h14
